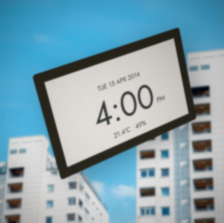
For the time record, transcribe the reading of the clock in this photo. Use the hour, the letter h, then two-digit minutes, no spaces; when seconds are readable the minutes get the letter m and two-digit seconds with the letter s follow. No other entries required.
4h00
